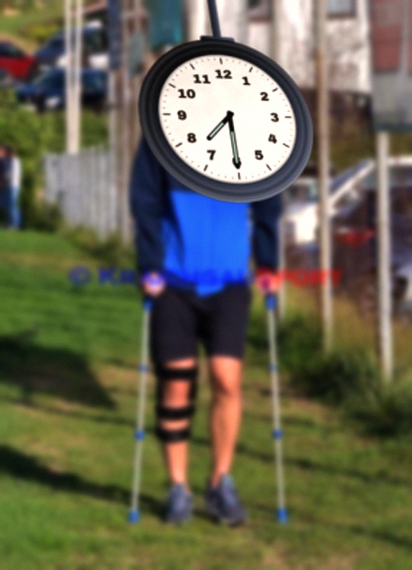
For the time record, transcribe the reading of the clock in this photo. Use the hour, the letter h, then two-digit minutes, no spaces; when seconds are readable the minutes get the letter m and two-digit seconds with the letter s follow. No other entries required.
7h30
